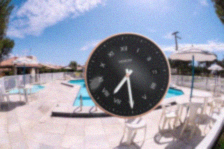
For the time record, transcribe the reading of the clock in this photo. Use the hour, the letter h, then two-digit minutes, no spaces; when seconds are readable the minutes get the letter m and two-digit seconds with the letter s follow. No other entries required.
7h30
